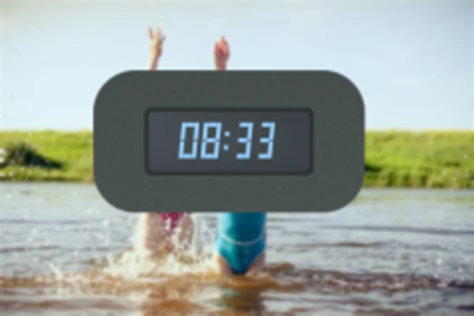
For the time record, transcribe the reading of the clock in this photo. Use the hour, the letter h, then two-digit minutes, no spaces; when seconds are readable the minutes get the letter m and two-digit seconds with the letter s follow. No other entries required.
8h33
